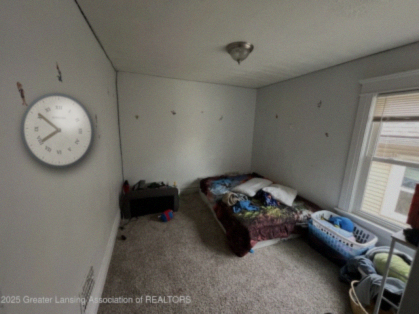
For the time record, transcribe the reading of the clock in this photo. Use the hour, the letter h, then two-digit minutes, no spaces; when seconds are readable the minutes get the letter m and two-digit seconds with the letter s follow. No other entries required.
7h51
